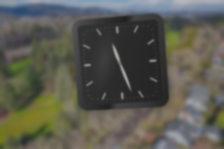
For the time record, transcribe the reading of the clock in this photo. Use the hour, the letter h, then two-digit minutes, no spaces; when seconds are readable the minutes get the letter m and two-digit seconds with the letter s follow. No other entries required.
11h27
